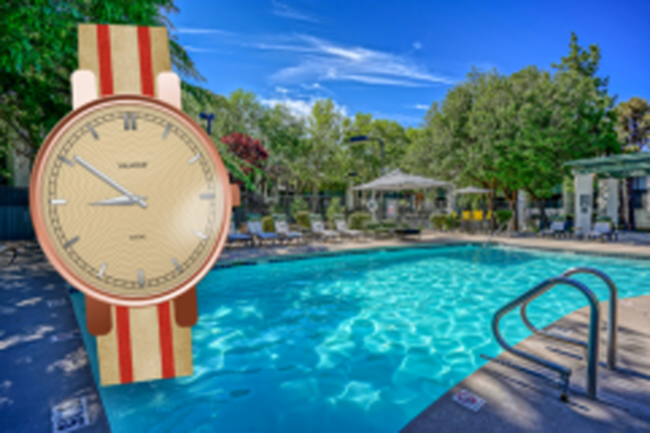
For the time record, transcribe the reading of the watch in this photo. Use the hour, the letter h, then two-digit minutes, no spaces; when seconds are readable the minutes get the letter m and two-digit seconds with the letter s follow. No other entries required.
8h51
